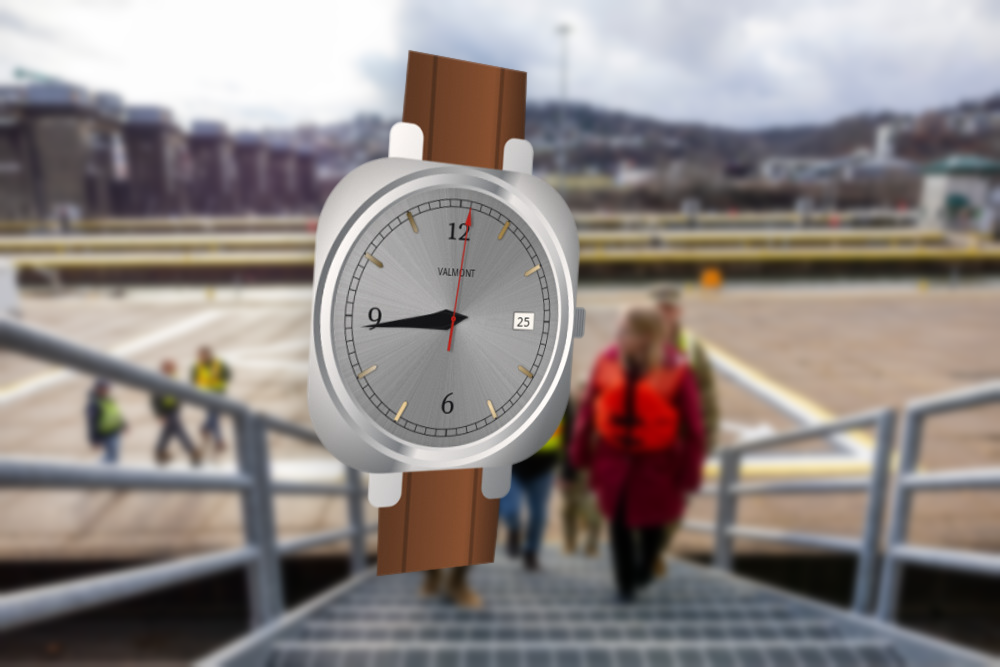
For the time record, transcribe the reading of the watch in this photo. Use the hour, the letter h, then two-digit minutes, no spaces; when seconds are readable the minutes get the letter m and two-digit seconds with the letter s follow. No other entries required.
8h44m01s
